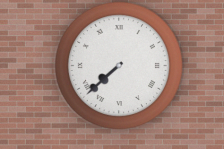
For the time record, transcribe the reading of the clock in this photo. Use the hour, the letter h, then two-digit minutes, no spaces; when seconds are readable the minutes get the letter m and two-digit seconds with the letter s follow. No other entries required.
7h38
